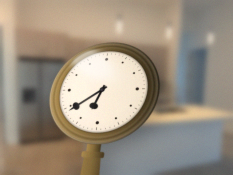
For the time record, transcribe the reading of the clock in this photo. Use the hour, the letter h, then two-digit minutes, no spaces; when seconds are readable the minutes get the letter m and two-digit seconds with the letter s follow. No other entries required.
6h39
